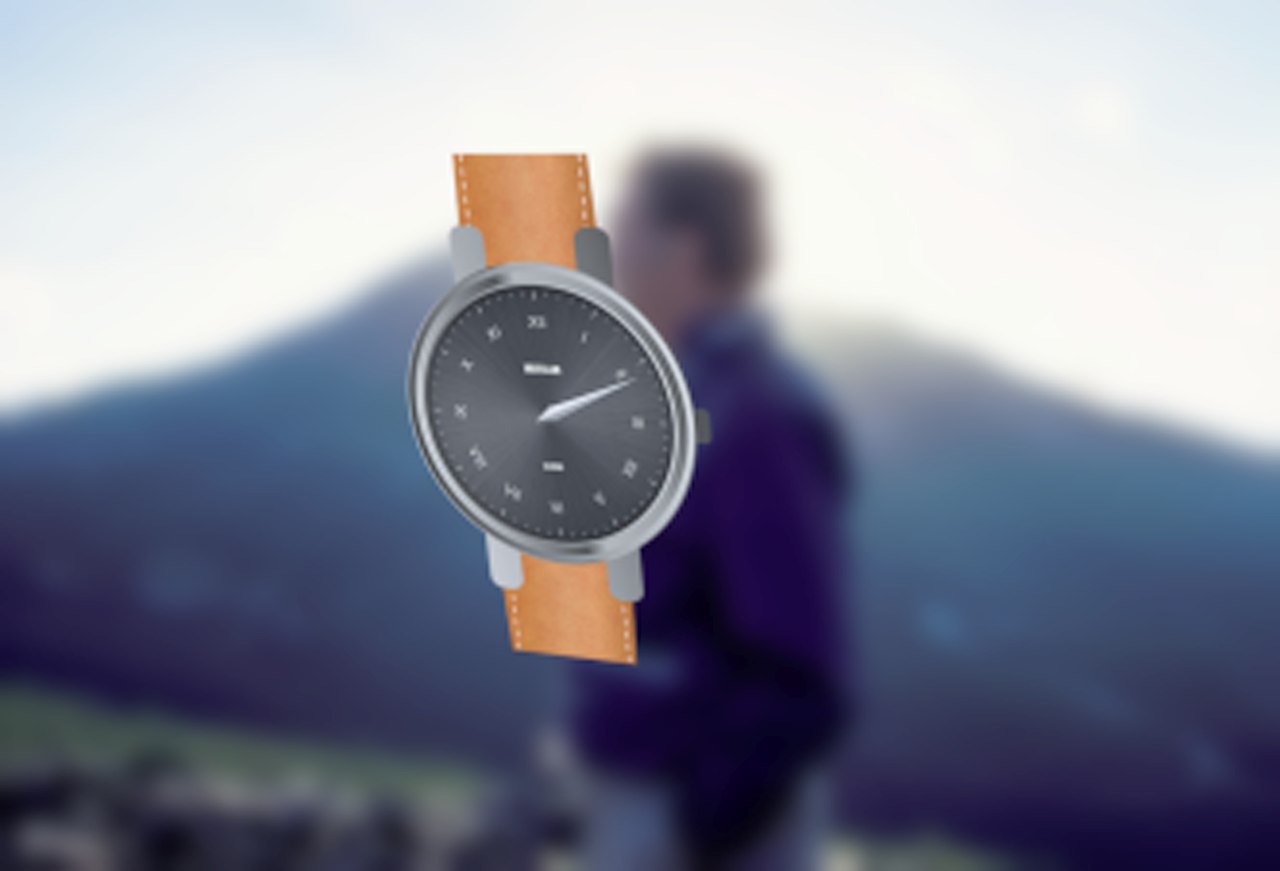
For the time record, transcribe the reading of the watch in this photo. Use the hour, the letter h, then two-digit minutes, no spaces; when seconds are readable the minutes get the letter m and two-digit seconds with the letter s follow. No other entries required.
2h11
